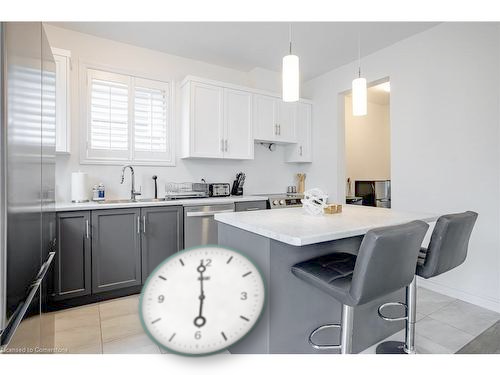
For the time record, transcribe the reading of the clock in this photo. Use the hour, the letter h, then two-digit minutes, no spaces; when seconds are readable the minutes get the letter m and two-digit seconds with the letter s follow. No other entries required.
5h59
